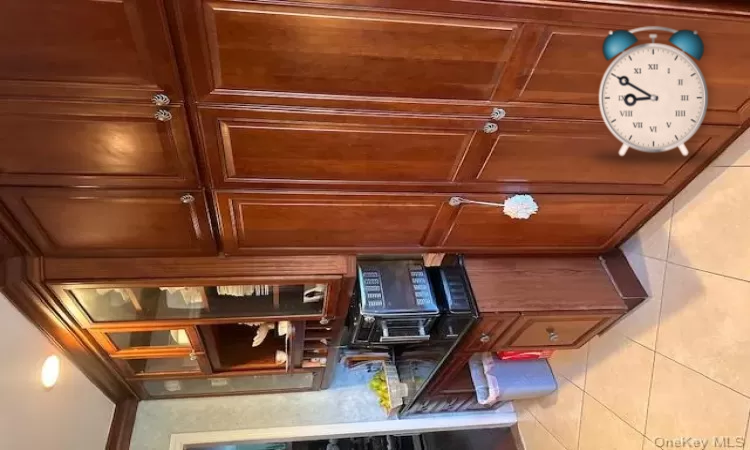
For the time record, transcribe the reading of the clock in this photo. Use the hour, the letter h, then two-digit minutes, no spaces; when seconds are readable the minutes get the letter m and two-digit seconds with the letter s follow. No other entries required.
8h50
